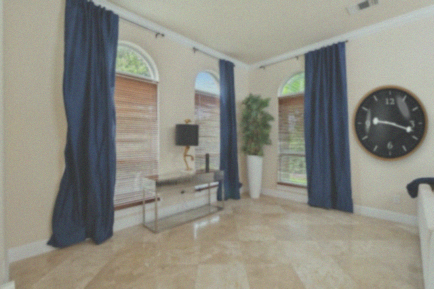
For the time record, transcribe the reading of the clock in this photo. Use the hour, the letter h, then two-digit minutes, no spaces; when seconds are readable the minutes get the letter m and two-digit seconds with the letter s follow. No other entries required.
9h18
